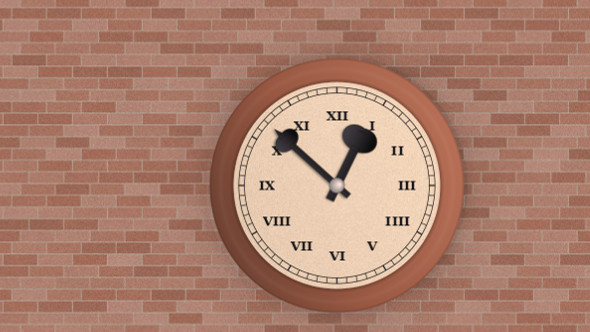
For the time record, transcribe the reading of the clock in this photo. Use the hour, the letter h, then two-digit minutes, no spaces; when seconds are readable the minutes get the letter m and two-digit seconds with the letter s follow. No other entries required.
12h52
